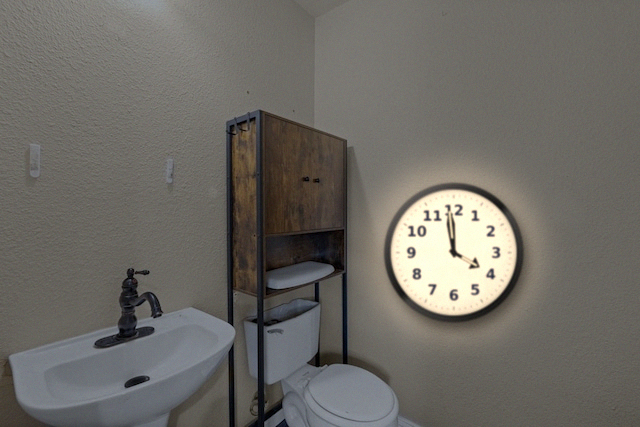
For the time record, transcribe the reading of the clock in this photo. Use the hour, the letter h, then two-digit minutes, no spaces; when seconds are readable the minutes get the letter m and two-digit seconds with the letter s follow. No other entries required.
3h59
